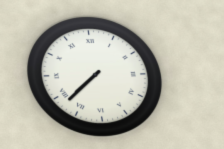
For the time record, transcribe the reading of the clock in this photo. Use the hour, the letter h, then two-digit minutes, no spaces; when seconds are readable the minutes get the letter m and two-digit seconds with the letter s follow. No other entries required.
7h38
